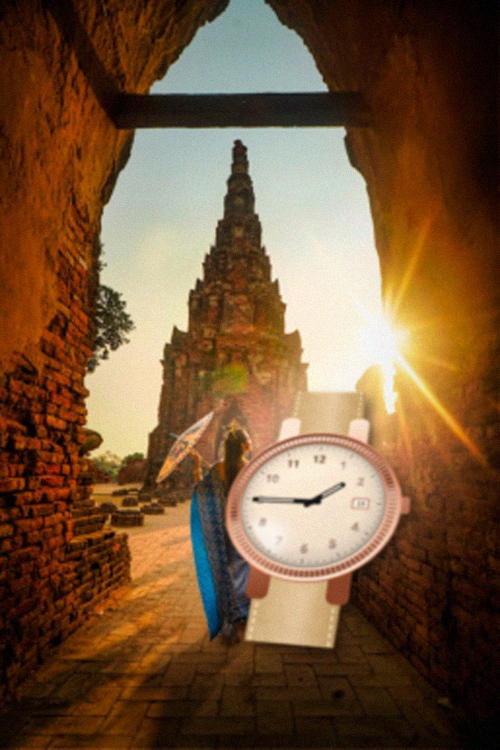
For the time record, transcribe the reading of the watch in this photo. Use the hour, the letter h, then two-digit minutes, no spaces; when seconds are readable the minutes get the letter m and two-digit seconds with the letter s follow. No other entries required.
1h45
